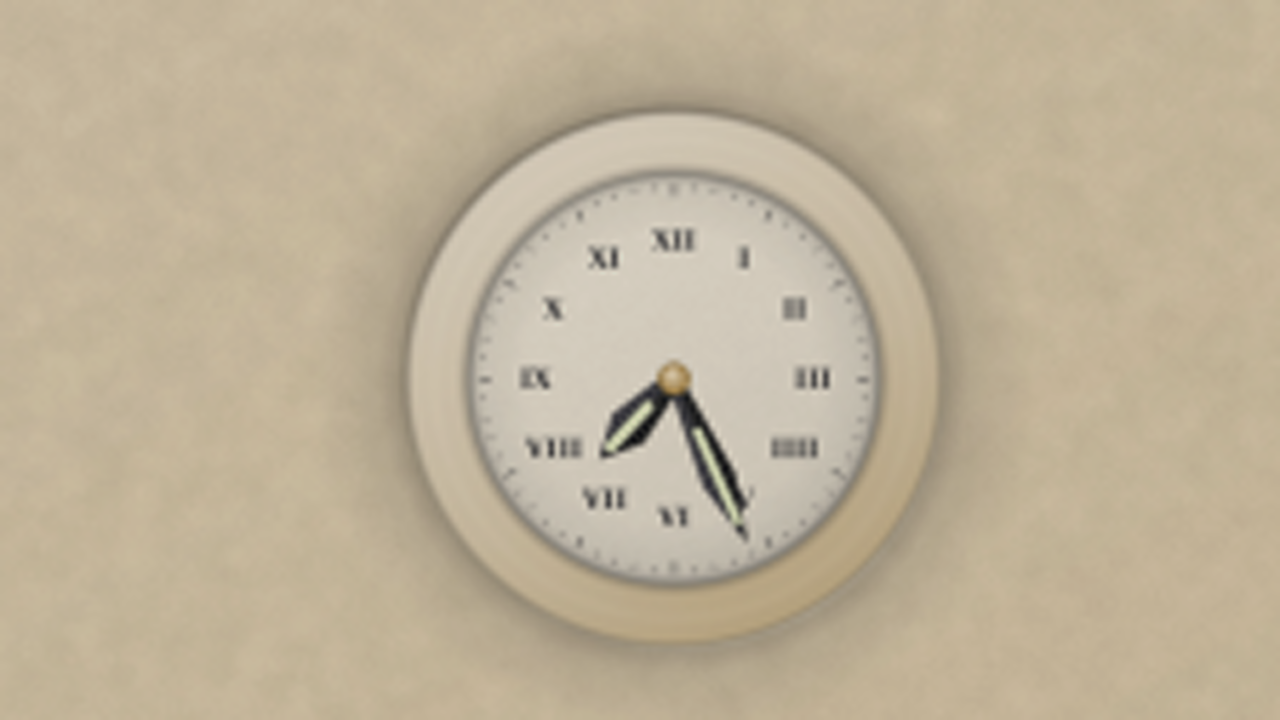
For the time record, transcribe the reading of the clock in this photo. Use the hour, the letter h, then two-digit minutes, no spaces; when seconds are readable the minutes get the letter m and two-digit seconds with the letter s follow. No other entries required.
7h26
